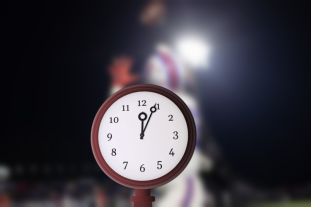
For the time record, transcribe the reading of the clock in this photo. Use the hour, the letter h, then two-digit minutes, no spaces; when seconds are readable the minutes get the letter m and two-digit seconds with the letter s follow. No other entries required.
12h04
